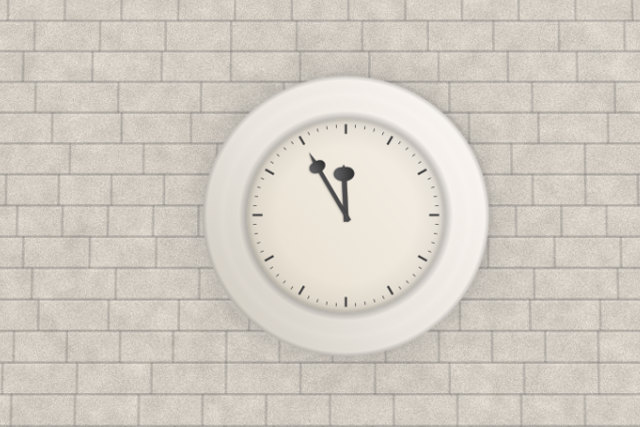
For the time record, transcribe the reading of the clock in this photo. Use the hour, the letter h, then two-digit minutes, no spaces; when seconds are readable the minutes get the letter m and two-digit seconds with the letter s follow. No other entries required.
11h55
